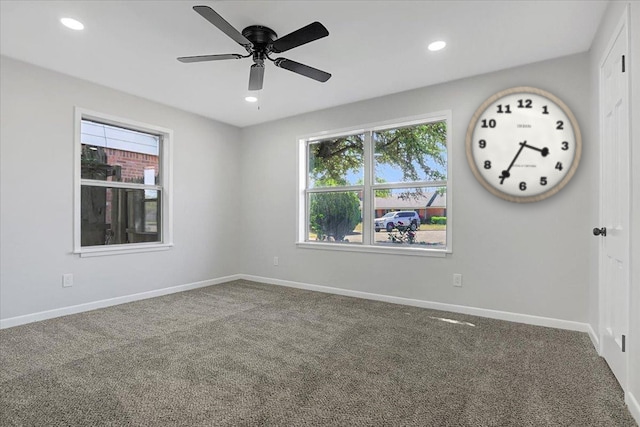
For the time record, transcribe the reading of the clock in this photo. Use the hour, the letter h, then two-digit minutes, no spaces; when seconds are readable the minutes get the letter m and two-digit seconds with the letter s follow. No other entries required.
3h35
